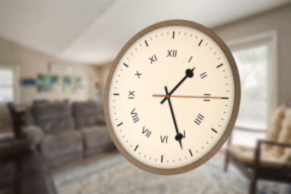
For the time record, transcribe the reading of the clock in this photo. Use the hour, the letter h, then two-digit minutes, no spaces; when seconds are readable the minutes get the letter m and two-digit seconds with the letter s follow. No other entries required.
1h26m15s
